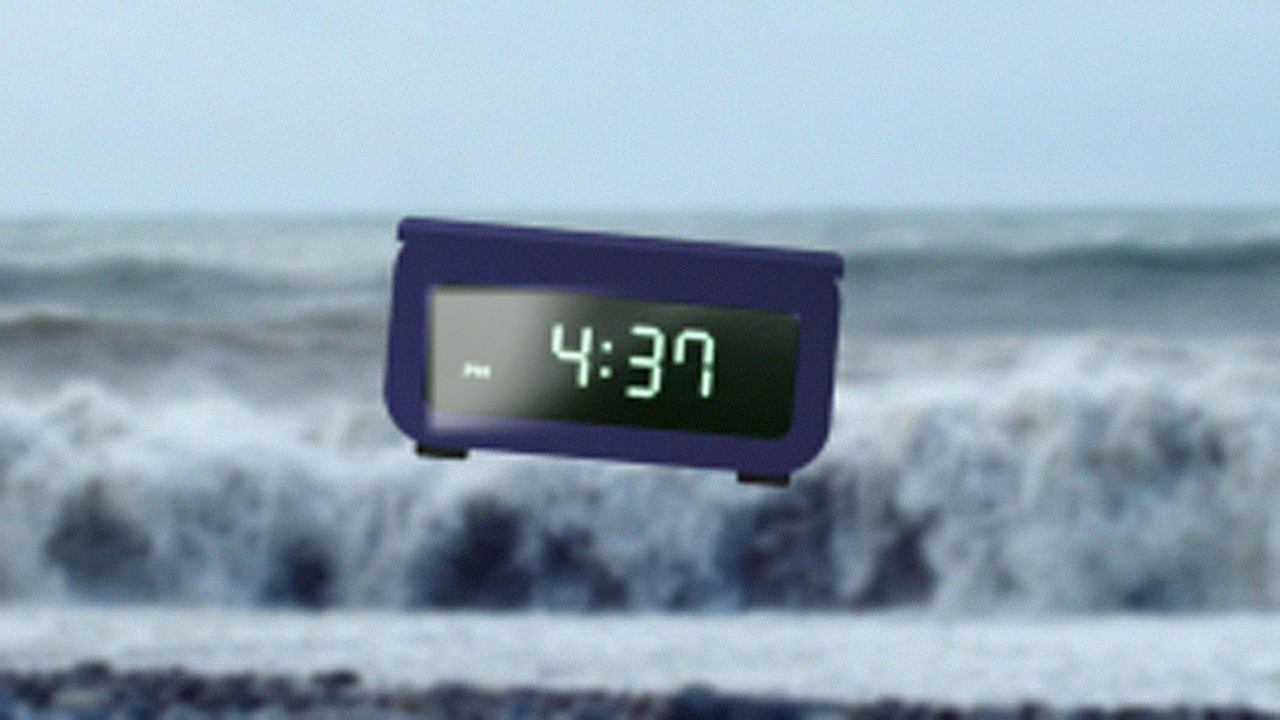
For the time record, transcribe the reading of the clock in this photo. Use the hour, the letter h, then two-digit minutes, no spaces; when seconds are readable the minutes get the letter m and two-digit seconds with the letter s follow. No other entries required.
4h37
